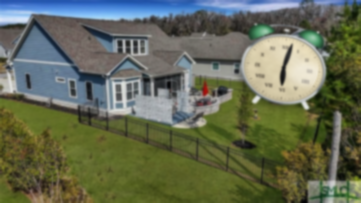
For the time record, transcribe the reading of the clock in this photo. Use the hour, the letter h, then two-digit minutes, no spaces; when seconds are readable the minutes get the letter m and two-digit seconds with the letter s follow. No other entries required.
6h02
